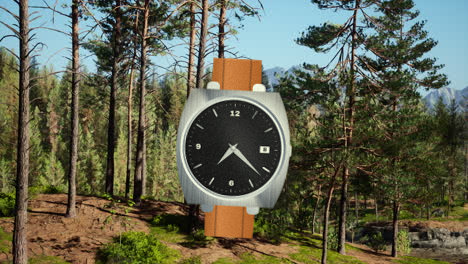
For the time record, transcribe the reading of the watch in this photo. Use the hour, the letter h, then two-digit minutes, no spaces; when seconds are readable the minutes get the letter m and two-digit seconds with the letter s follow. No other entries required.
7h22
